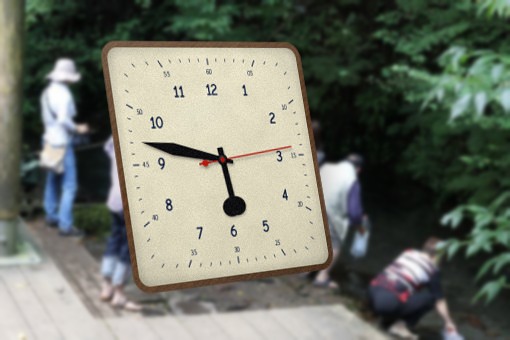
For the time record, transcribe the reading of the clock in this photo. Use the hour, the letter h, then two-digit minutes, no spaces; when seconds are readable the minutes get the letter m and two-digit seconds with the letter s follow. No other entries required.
5h47m14s
